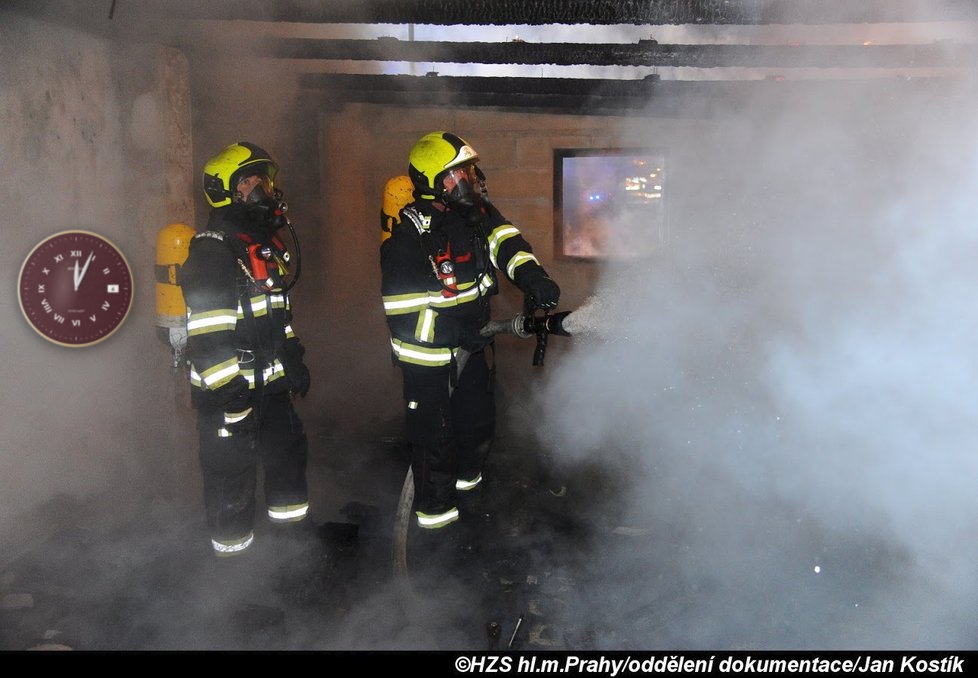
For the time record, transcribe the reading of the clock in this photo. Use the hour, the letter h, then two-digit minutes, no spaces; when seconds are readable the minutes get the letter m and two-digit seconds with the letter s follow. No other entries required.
12h04
